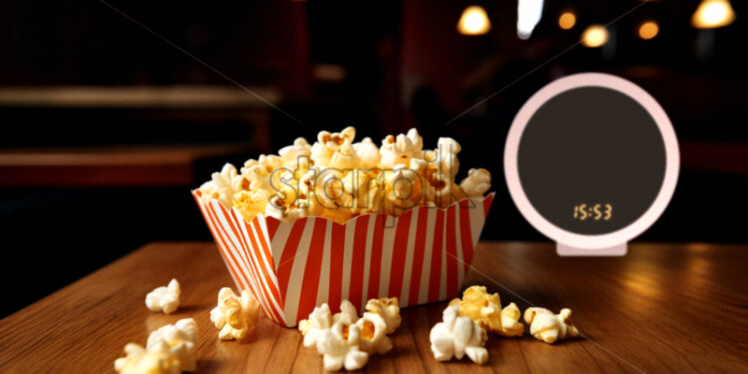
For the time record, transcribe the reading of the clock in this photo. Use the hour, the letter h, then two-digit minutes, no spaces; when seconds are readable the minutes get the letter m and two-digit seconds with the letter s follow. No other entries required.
15h53
